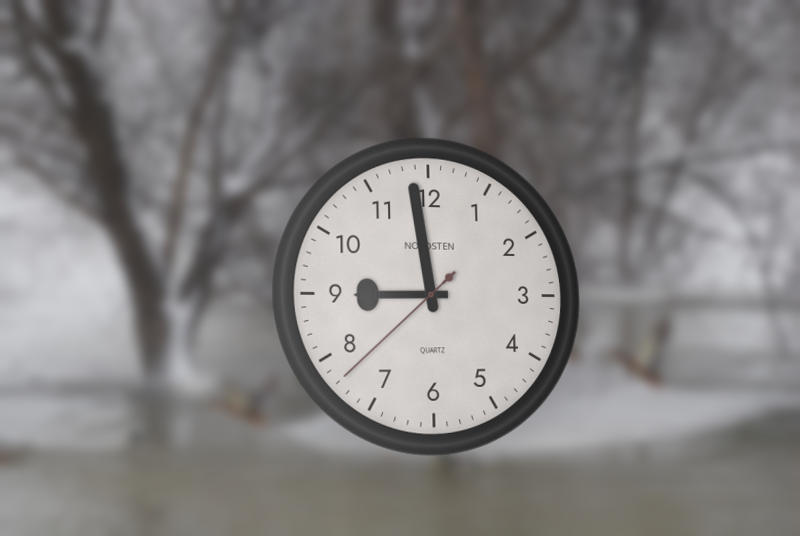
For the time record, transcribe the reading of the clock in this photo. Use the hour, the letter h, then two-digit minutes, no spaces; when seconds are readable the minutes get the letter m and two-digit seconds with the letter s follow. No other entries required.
8h58m38s
